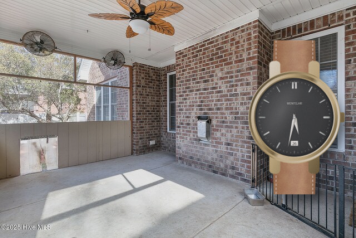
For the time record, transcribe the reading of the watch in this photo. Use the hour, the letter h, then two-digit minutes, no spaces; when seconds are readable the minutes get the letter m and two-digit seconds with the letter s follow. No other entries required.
5h32
